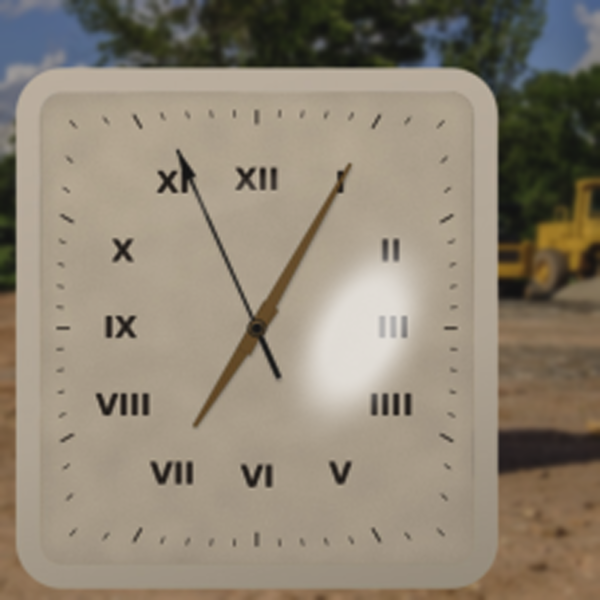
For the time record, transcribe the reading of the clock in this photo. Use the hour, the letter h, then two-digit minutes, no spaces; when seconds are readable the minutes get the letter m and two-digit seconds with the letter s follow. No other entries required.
7h04m56s
